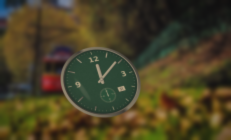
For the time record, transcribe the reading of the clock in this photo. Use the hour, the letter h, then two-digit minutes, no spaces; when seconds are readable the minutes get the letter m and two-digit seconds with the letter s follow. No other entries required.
12h09
